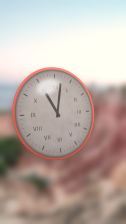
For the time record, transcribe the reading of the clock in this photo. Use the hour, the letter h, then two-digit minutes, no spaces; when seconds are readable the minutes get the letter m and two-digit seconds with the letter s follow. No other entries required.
11h02
